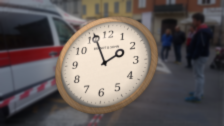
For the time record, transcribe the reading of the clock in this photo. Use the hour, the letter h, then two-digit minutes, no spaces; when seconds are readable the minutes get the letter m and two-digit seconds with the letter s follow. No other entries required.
1h56
